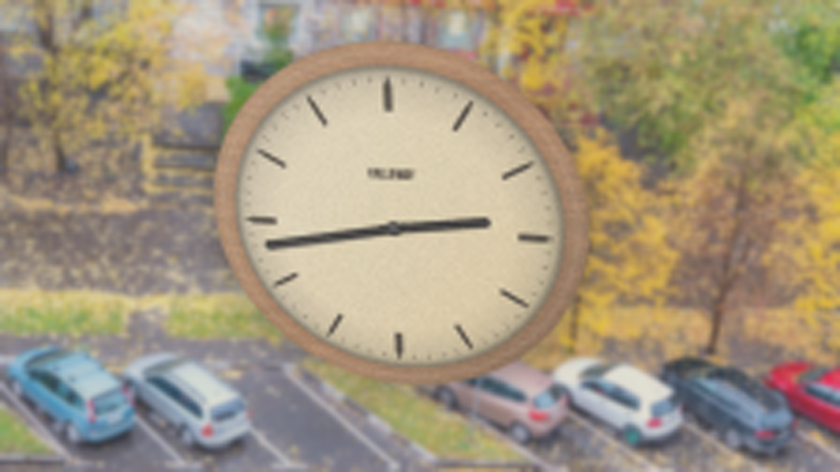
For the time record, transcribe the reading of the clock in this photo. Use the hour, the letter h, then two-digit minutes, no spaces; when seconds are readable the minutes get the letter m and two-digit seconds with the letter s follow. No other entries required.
2h43
